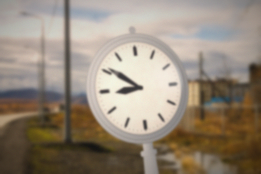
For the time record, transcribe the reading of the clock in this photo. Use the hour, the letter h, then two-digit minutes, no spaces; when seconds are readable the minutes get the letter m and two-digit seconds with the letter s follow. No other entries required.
8h51
